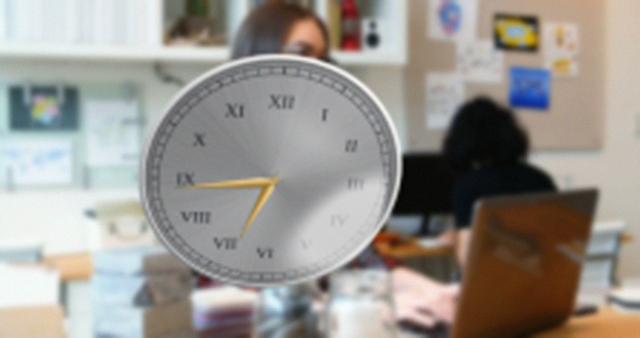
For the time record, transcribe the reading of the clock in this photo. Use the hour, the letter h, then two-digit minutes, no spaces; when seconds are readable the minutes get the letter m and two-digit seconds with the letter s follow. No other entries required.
6h44
